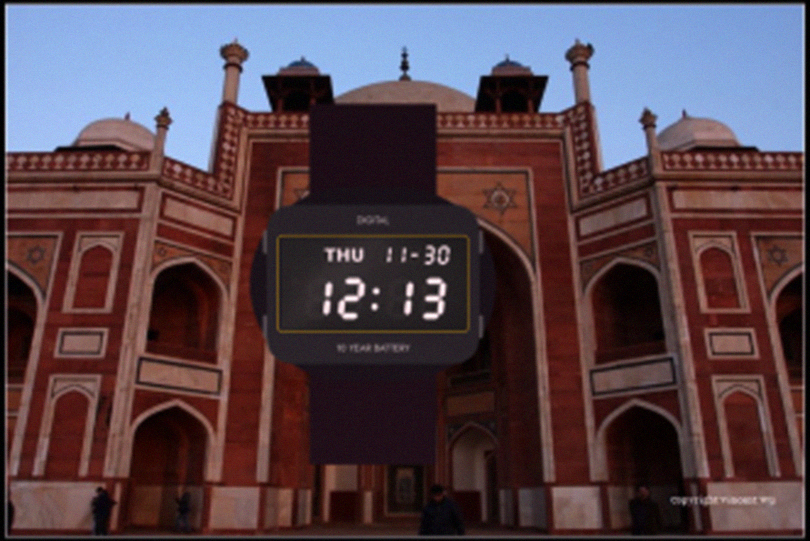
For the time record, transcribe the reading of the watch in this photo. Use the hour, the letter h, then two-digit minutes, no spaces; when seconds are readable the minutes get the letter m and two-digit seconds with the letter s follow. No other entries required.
12h13
